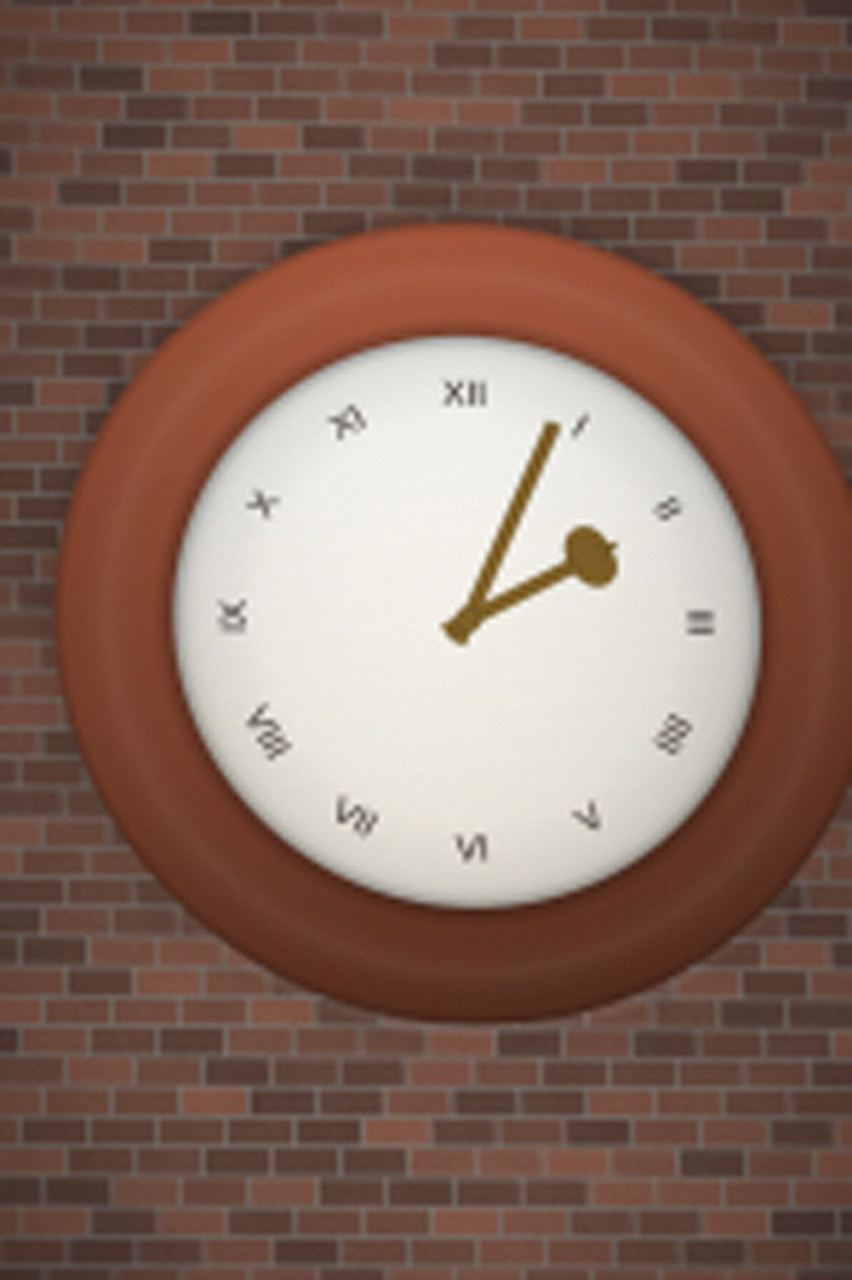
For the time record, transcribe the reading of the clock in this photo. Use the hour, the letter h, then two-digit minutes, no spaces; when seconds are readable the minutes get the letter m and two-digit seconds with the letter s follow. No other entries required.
2h04
